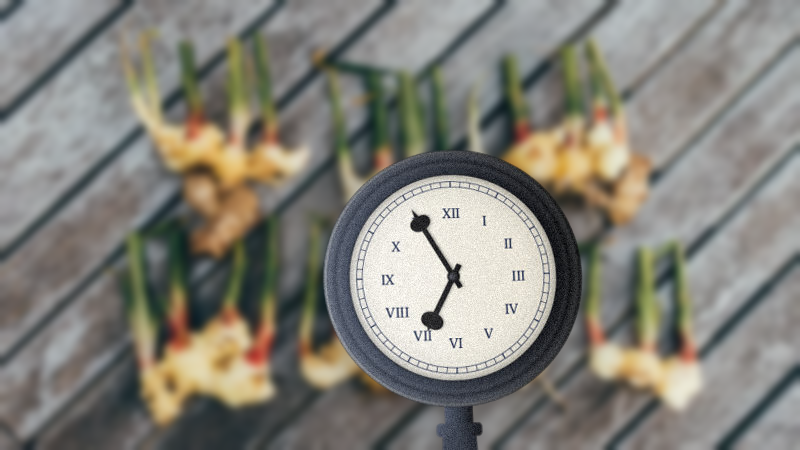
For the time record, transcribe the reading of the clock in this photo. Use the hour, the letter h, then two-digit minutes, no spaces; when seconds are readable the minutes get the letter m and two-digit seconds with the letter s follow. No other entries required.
6h55
